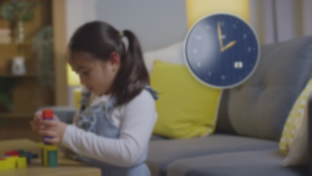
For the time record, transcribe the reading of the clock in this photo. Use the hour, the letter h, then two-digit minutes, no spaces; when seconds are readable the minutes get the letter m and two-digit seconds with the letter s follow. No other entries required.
1h59
